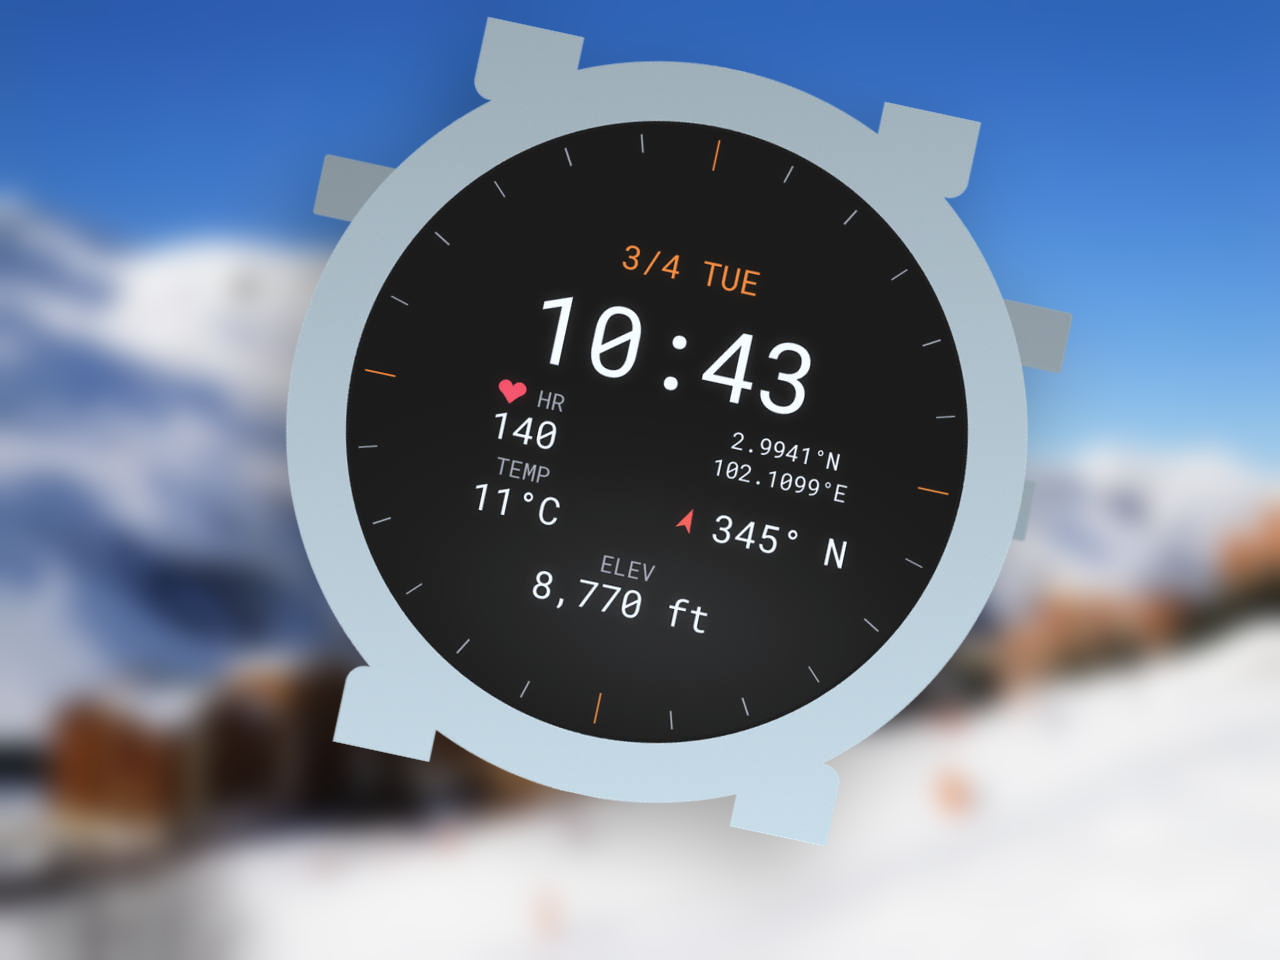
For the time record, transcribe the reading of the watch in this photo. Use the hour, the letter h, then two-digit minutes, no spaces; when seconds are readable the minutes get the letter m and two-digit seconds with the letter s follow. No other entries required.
10h43
